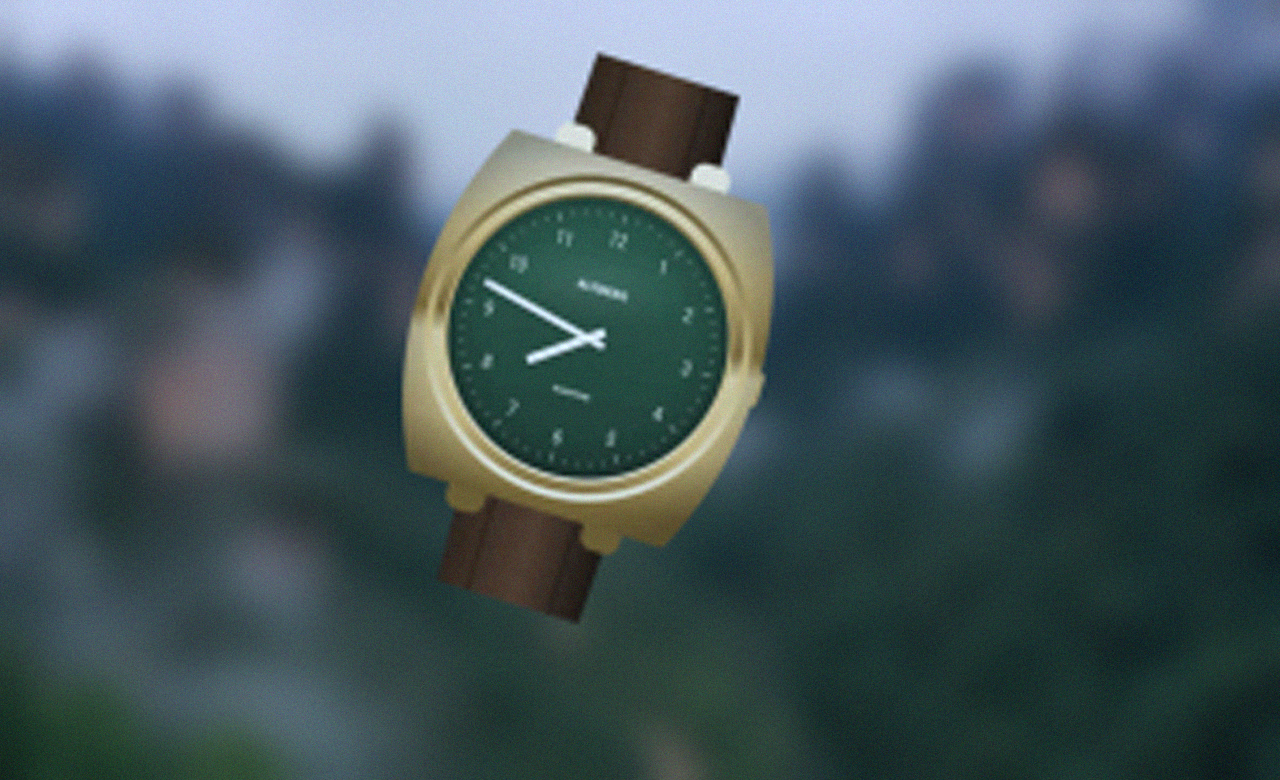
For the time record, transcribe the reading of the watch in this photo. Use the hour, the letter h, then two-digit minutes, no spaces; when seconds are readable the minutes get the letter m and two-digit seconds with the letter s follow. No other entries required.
7h47
